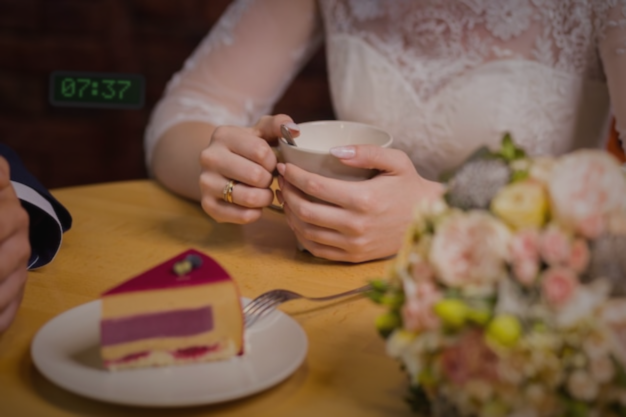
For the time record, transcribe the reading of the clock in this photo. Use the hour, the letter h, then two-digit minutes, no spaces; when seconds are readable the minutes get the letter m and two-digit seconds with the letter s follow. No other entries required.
7h37
